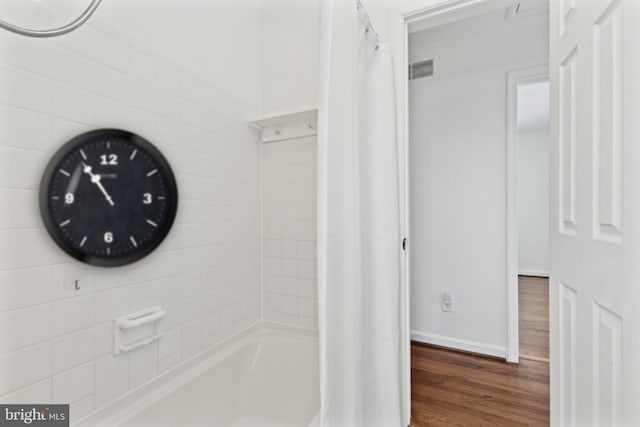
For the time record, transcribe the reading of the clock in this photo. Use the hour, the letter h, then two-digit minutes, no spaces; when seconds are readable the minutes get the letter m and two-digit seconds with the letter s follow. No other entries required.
10h54
